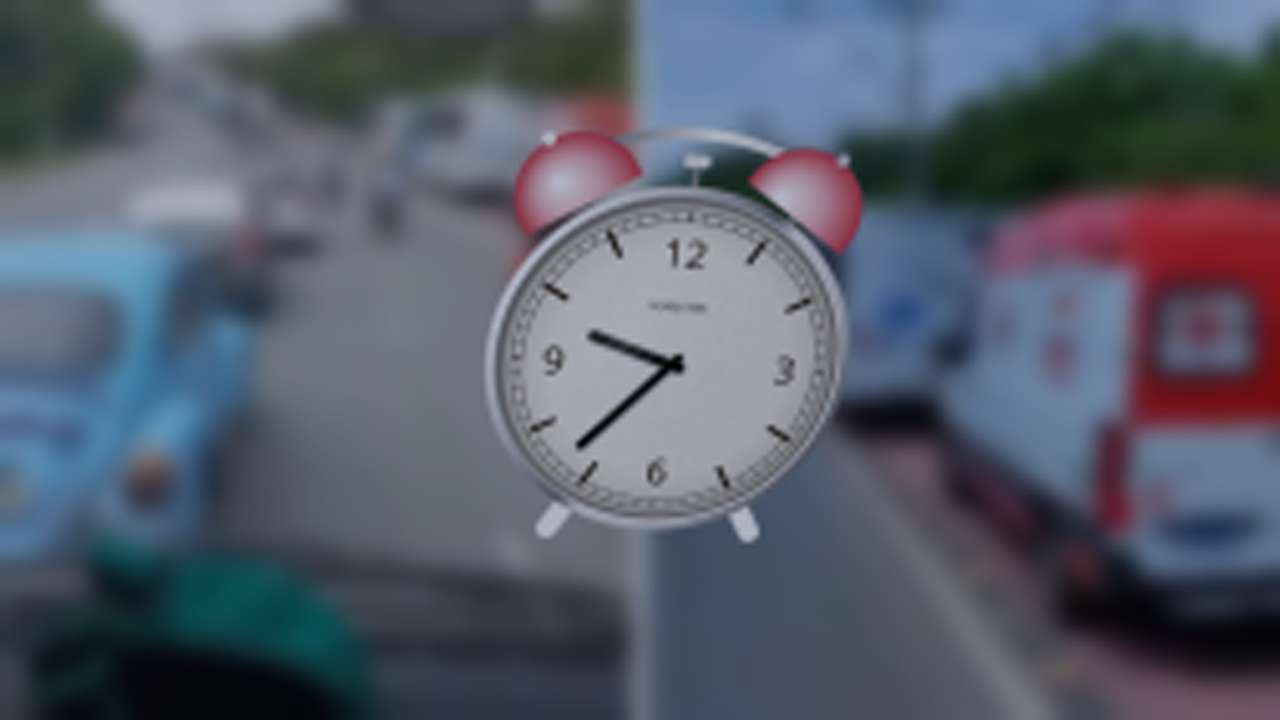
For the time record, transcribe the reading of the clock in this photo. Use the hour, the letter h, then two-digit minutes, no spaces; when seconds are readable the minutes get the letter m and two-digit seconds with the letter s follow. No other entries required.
9h37
